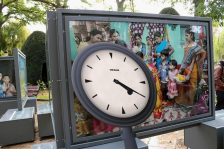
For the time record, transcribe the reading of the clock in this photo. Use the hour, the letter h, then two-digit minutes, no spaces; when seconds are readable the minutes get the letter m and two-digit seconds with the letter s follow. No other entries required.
4h20
